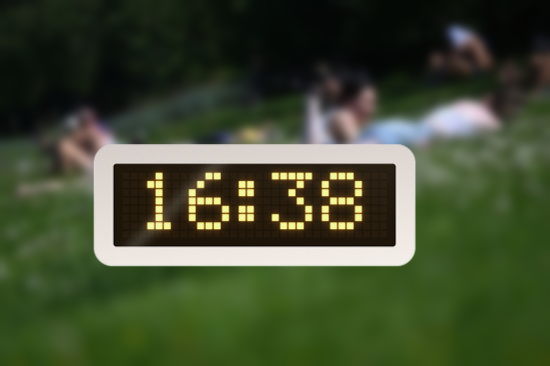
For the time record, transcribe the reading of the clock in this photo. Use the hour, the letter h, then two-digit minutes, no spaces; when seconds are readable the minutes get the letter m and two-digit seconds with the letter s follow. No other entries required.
16h38
